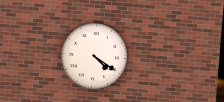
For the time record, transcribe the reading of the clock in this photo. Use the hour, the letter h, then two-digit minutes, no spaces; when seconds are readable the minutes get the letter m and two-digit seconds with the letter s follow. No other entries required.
4h20
